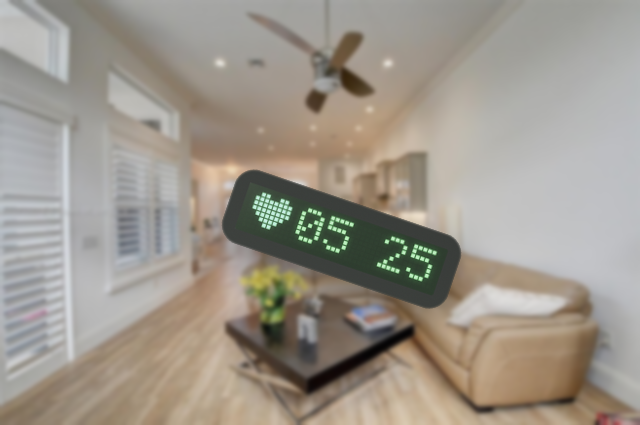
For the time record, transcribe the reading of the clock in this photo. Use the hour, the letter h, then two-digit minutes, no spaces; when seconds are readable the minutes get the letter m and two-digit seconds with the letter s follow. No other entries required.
5h25
